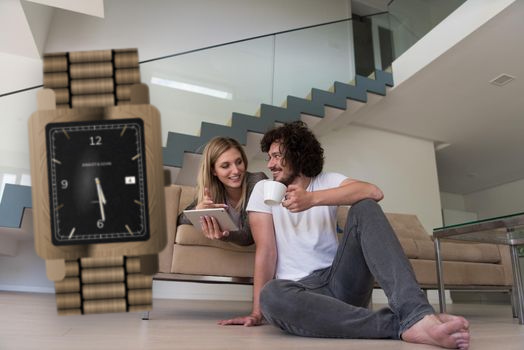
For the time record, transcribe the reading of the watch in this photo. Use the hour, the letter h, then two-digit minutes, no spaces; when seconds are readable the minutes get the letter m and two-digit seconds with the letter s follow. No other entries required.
5h29
